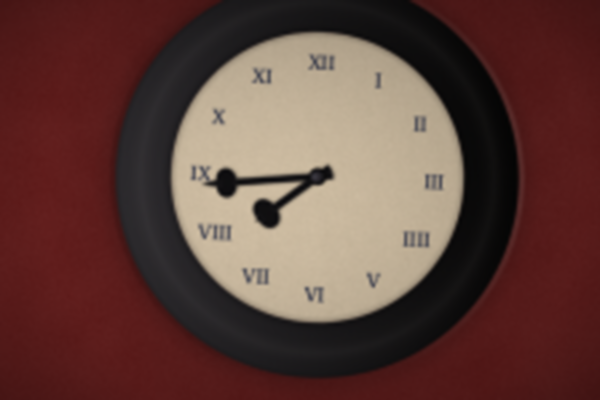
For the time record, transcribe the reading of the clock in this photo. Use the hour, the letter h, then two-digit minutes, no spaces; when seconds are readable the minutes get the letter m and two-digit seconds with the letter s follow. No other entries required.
7h44
